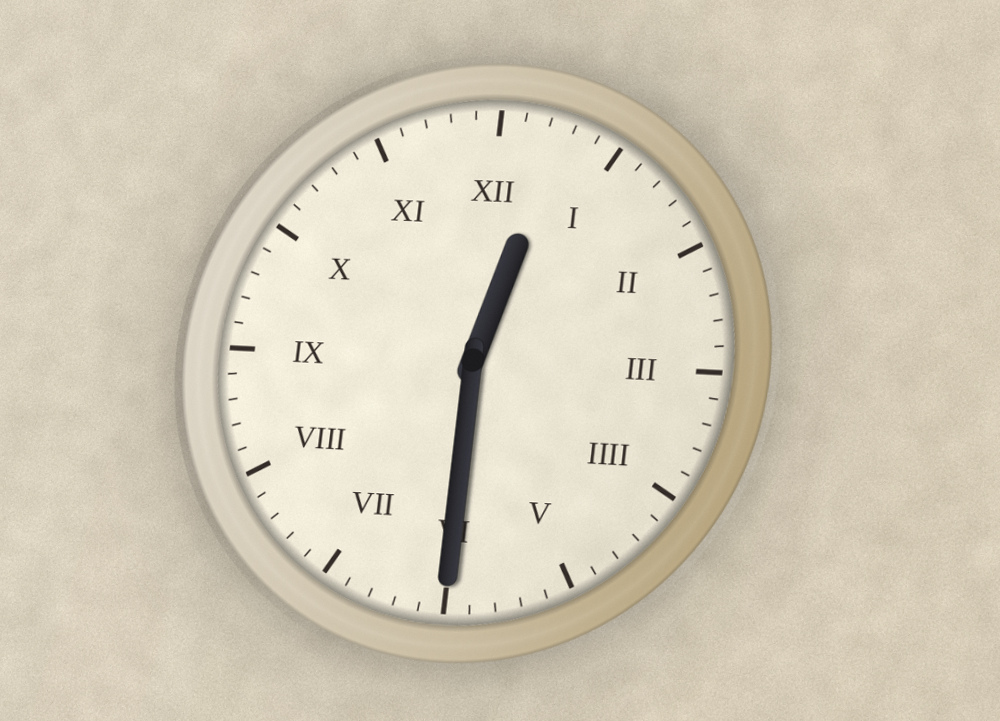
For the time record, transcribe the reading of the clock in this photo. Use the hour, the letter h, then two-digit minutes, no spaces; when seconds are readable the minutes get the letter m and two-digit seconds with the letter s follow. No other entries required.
12h30
